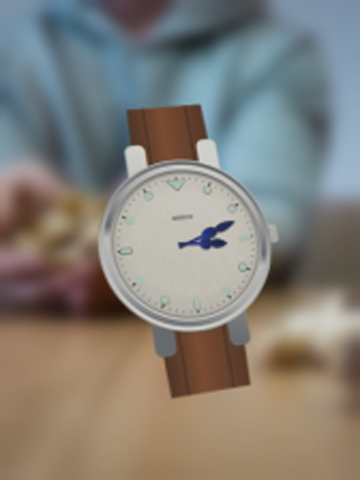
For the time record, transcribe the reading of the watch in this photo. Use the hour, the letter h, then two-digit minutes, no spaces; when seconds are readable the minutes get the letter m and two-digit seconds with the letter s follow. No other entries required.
3h12
